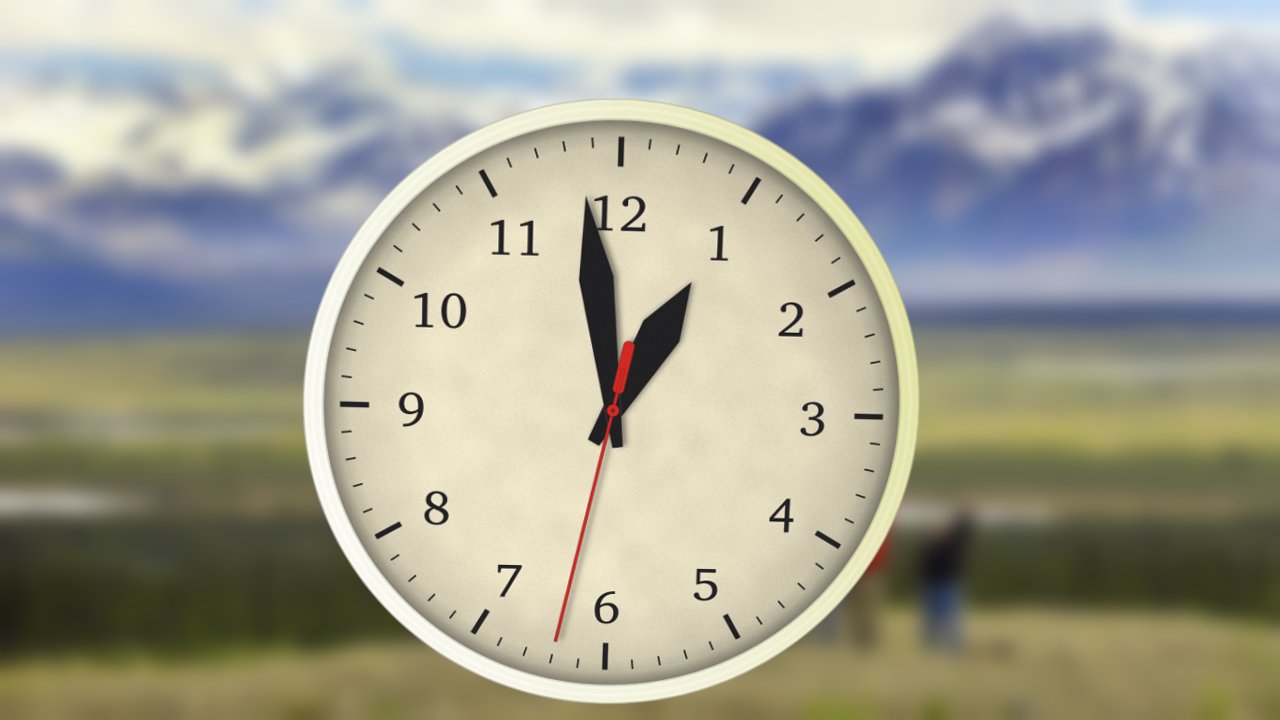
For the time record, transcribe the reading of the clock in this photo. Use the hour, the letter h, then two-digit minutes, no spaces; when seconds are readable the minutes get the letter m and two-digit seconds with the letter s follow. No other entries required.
12h58m32s
